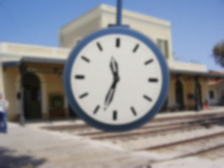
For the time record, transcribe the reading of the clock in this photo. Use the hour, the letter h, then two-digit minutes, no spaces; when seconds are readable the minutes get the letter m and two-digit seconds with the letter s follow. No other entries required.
11h33
